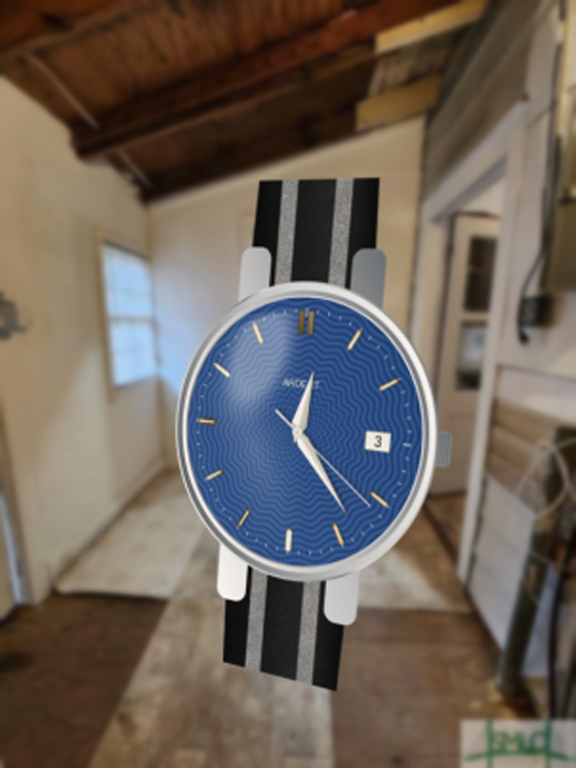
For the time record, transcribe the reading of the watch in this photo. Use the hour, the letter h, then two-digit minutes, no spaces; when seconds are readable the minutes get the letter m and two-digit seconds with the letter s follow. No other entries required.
12h23m21s
